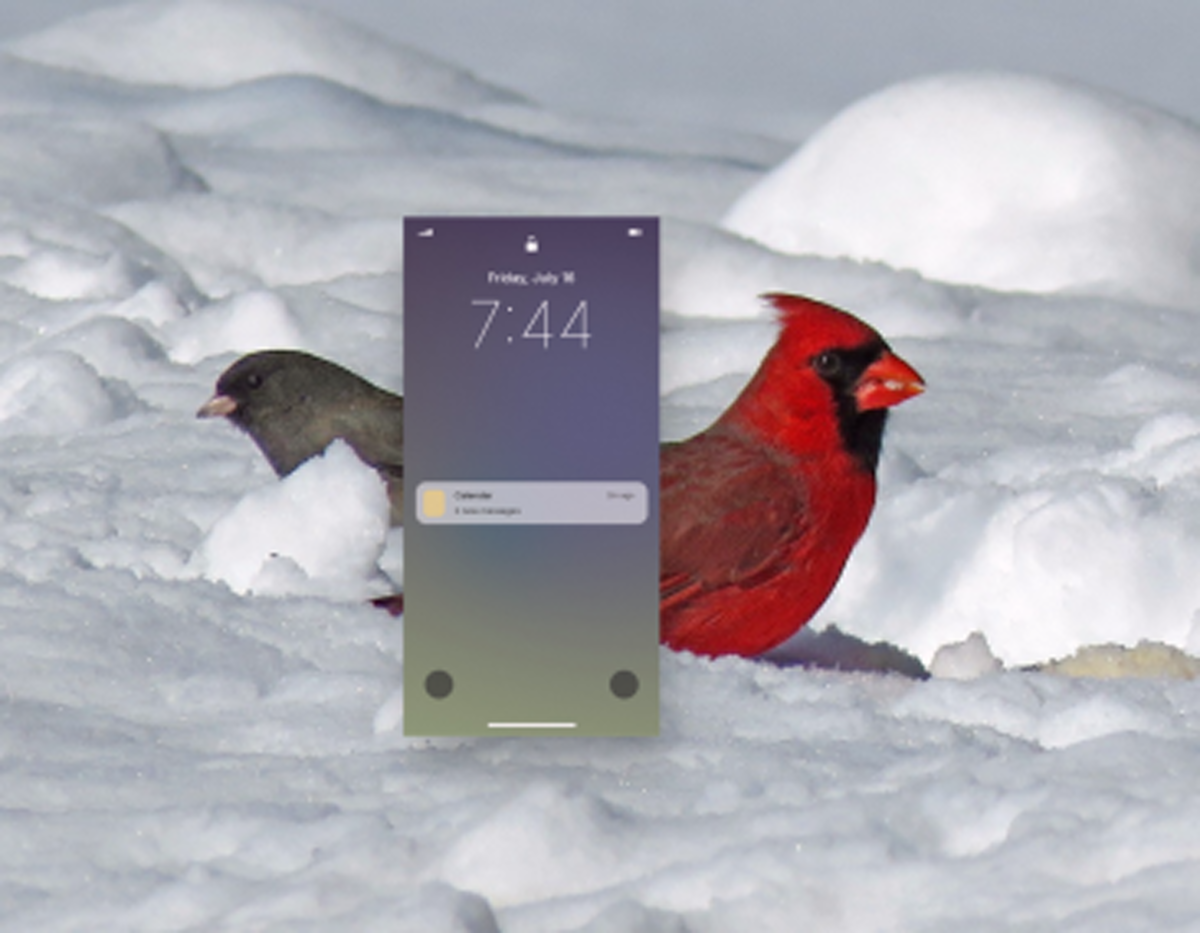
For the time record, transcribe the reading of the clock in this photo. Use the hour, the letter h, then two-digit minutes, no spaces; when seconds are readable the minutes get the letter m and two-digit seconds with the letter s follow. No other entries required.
7h44
